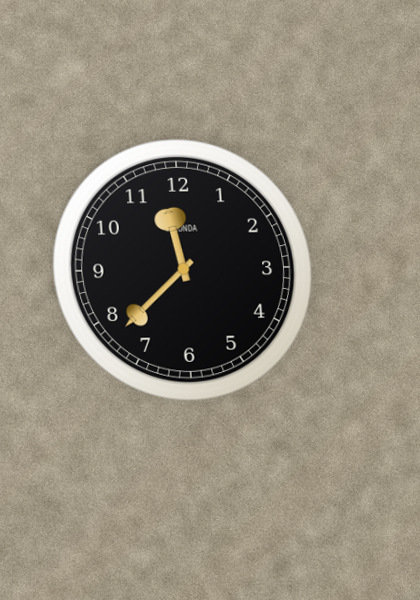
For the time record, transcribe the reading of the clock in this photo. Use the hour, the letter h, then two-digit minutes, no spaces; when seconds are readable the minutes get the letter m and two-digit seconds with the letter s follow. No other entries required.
11h38
